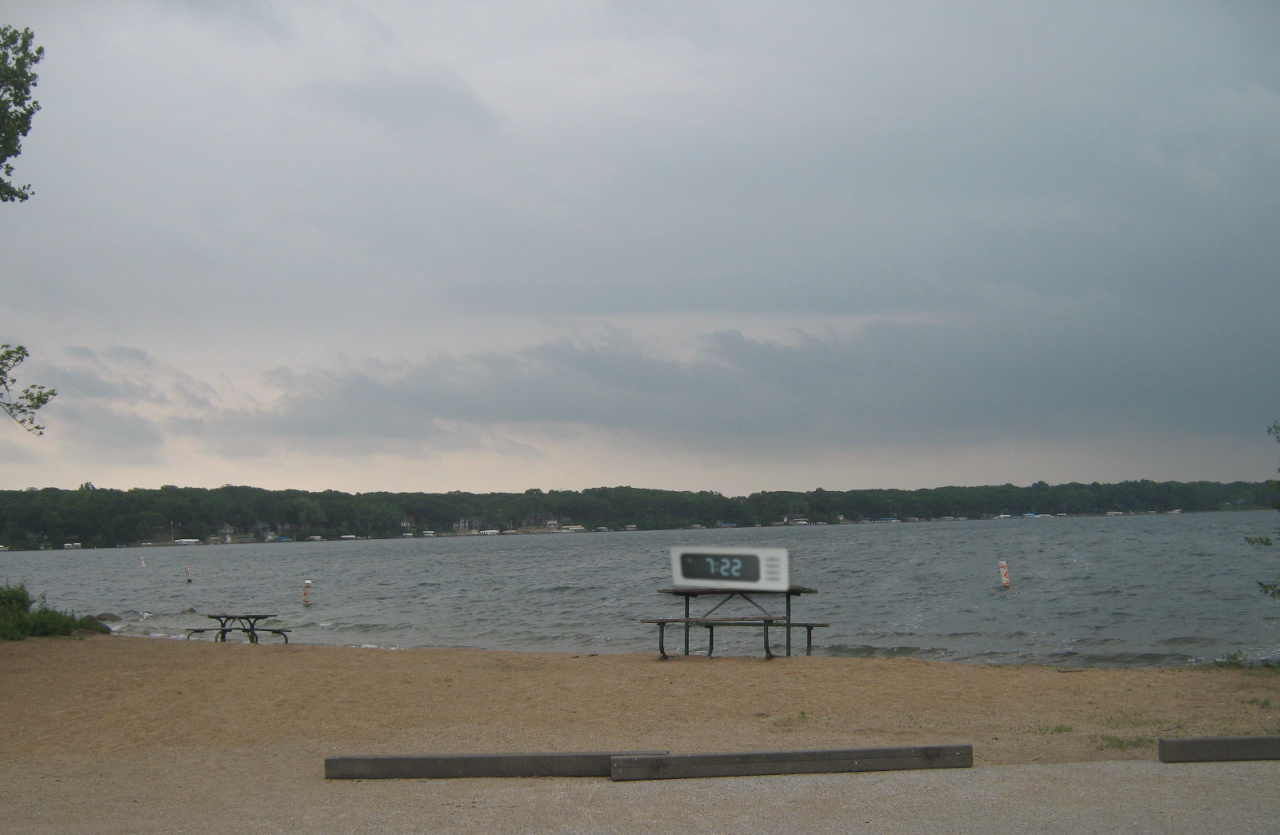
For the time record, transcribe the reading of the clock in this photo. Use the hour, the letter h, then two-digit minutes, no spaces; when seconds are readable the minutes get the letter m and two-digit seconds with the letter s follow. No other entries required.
7h22
